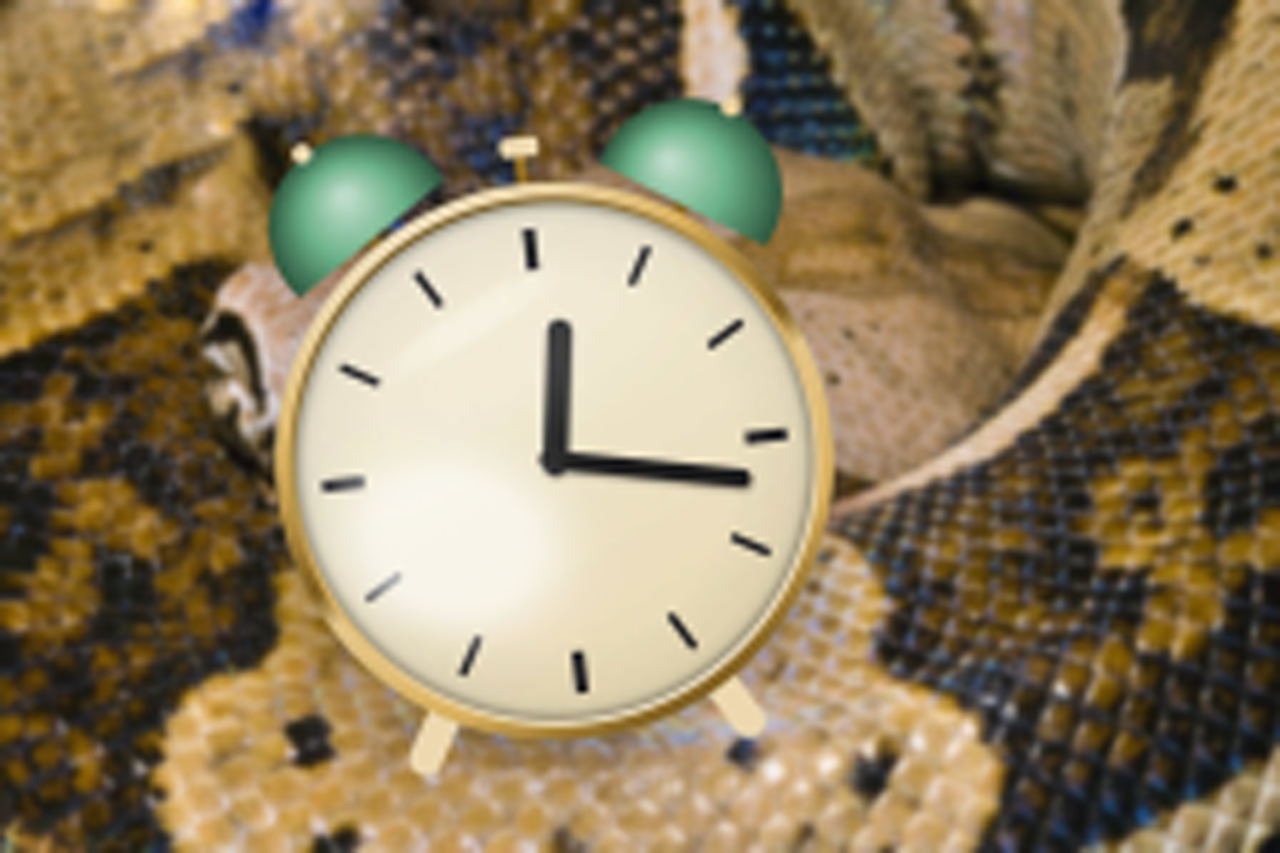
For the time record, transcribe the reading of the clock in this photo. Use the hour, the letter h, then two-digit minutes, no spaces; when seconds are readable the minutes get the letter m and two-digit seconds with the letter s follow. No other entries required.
12h17
